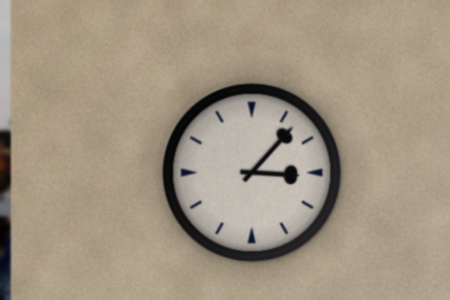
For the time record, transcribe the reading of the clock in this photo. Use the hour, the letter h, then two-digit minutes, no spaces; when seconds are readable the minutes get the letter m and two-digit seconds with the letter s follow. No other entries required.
3h07
